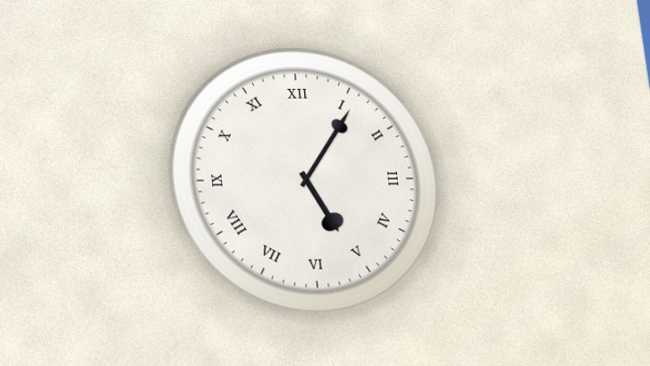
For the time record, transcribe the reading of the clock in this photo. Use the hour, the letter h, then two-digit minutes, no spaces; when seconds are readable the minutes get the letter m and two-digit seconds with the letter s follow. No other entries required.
5h06
